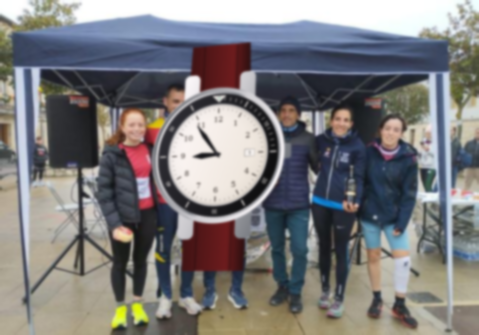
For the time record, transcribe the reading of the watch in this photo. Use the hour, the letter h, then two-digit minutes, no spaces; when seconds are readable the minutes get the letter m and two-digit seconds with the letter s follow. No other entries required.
8h54
